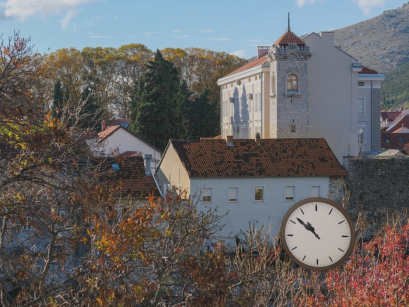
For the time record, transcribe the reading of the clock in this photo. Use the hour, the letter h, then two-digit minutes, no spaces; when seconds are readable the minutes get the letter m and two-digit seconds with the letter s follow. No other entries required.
10h52
